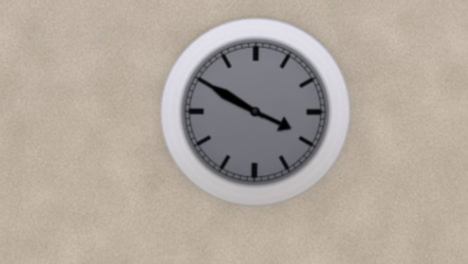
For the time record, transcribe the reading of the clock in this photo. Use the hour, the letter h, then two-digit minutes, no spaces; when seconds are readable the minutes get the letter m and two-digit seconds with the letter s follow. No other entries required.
3h50
